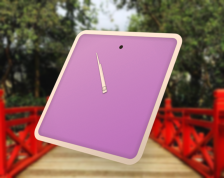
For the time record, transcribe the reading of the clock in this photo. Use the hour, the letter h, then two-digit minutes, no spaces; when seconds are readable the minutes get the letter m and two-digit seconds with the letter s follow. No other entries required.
10h54
